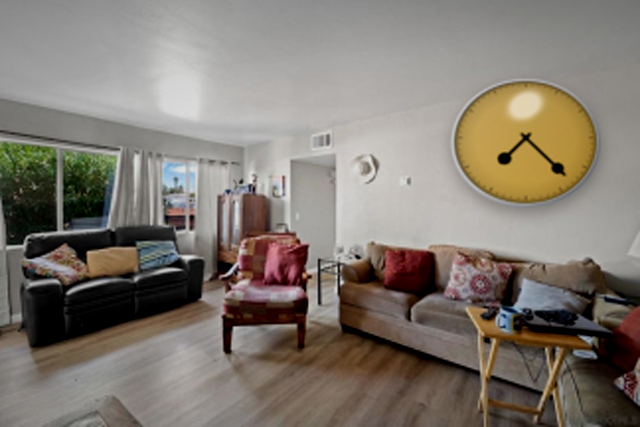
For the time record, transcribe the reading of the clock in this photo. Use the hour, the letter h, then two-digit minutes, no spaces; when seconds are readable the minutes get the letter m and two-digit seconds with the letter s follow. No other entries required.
7h23
